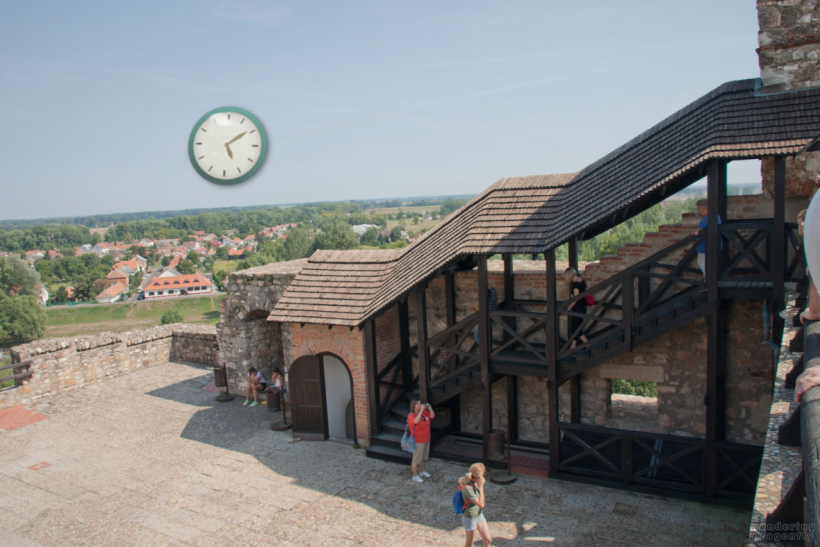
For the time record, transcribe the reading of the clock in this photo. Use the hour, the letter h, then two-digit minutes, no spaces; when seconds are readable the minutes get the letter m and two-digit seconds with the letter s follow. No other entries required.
5h09
